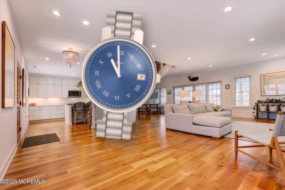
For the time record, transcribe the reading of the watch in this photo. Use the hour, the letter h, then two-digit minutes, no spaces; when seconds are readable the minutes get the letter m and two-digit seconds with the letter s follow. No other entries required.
10h59
